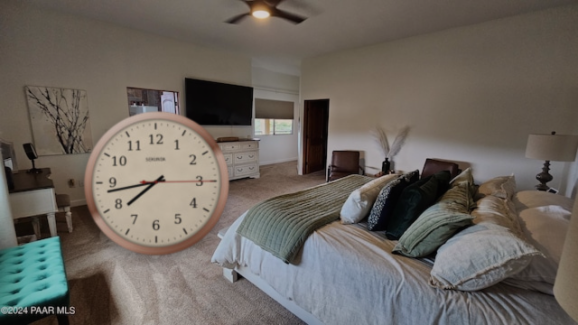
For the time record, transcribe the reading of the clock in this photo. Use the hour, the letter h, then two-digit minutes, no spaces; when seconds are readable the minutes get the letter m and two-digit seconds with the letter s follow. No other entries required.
7h43m15s
